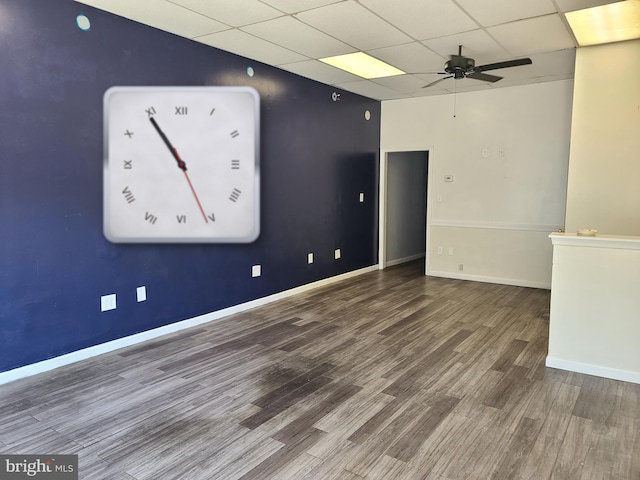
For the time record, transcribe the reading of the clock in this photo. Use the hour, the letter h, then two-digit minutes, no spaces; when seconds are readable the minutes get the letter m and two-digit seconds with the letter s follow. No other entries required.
10h54m26s
